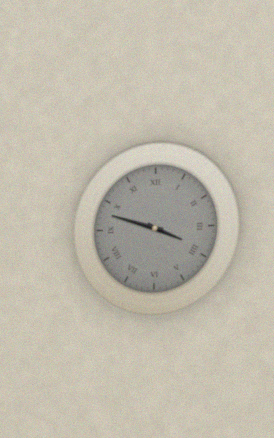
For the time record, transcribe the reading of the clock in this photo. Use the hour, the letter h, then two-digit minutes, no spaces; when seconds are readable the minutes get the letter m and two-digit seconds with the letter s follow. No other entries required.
3h48
